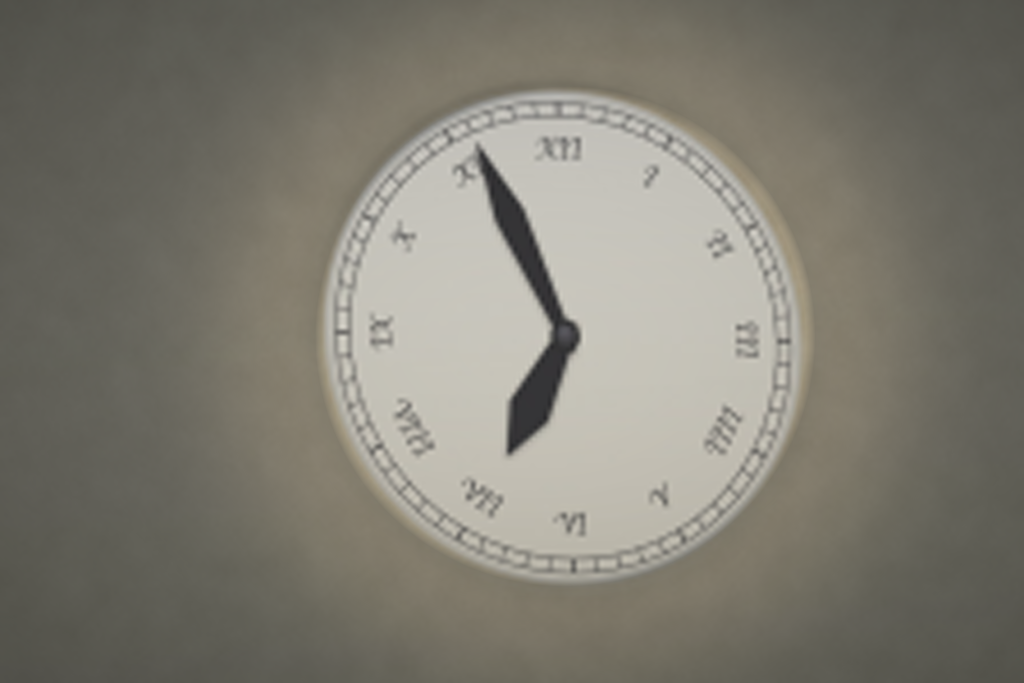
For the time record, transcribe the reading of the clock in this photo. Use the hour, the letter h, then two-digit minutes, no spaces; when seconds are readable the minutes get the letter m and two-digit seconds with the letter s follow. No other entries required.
6h56
